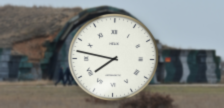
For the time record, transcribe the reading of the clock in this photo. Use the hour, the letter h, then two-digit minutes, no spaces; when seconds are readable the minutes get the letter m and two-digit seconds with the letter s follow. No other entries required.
7h47
